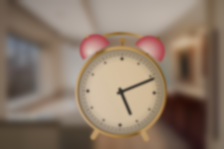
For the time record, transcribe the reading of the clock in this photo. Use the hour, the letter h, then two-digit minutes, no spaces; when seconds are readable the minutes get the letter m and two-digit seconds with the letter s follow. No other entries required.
5h11
